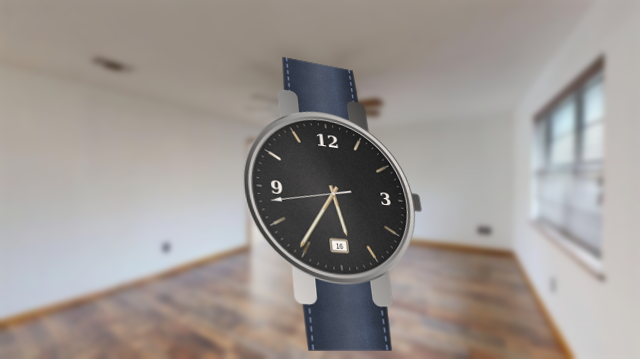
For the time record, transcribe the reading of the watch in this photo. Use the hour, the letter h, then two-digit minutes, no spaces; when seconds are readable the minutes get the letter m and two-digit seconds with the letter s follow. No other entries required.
5h35m43s
